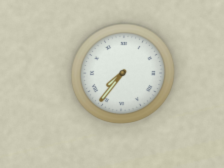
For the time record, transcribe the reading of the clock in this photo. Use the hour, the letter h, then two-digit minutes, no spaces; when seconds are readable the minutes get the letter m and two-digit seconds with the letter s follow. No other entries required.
7h36
